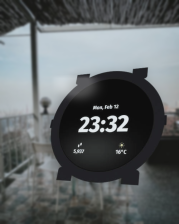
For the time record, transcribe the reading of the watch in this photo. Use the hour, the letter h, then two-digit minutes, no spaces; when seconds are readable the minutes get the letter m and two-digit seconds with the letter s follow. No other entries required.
23h32
